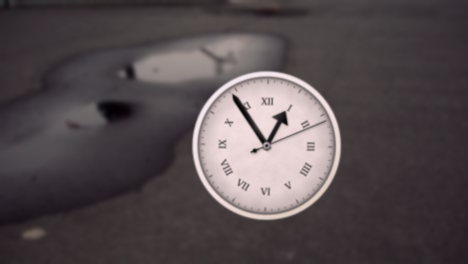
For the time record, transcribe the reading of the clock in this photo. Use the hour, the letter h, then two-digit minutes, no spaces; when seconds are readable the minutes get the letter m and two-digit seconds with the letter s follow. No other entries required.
12h54m11s
